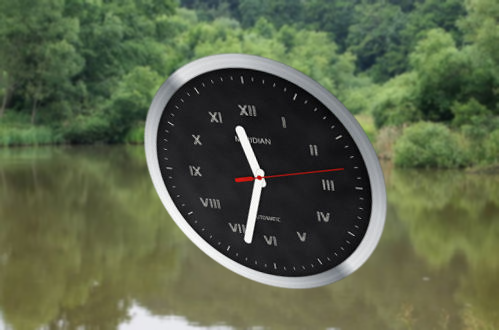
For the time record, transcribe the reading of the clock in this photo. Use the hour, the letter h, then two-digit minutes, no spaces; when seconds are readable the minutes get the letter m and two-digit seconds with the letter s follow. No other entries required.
11h33m13s
